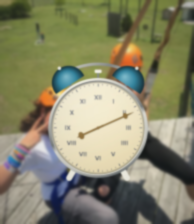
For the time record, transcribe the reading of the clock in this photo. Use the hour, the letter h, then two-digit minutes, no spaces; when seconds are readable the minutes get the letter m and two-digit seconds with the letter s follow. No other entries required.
8h11
